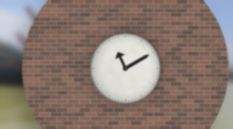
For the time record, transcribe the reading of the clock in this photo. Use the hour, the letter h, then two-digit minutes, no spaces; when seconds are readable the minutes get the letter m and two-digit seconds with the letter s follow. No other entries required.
11h10
